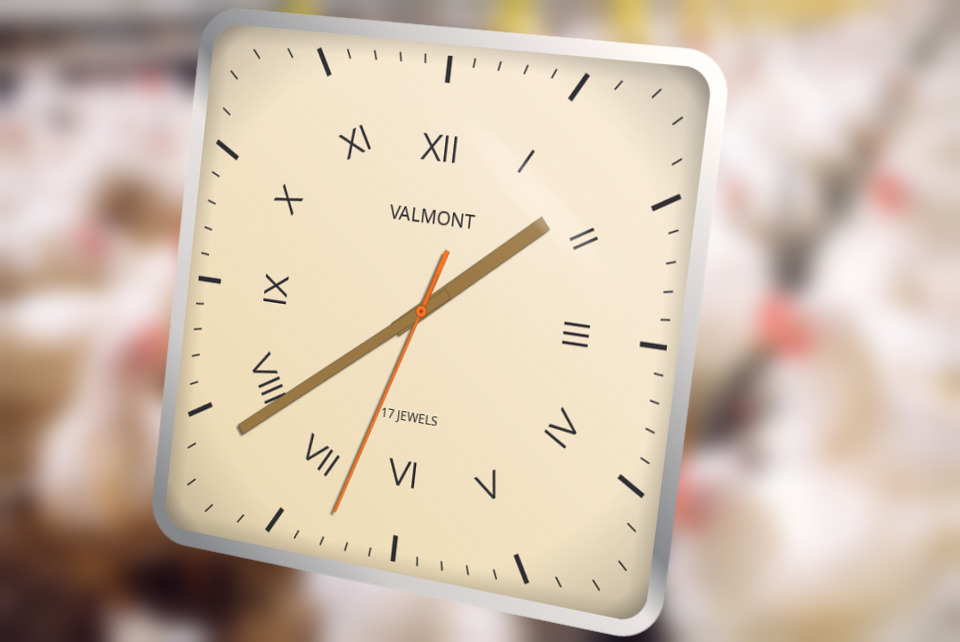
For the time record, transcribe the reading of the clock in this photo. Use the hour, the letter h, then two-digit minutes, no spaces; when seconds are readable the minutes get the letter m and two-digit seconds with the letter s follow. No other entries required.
1h38m33s
